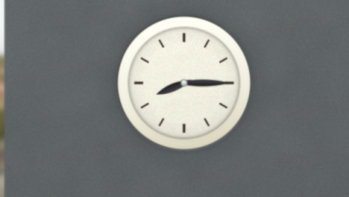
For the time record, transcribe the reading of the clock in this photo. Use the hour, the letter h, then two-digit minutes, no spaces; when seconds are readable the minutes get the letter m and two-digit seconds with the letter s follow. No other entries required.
8h15
